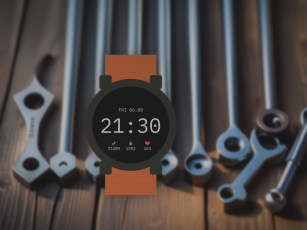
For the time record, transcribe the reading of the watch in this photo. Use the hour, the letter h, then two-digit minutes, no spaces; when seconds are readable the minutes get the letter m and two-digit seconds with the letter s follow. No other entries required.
21h30
